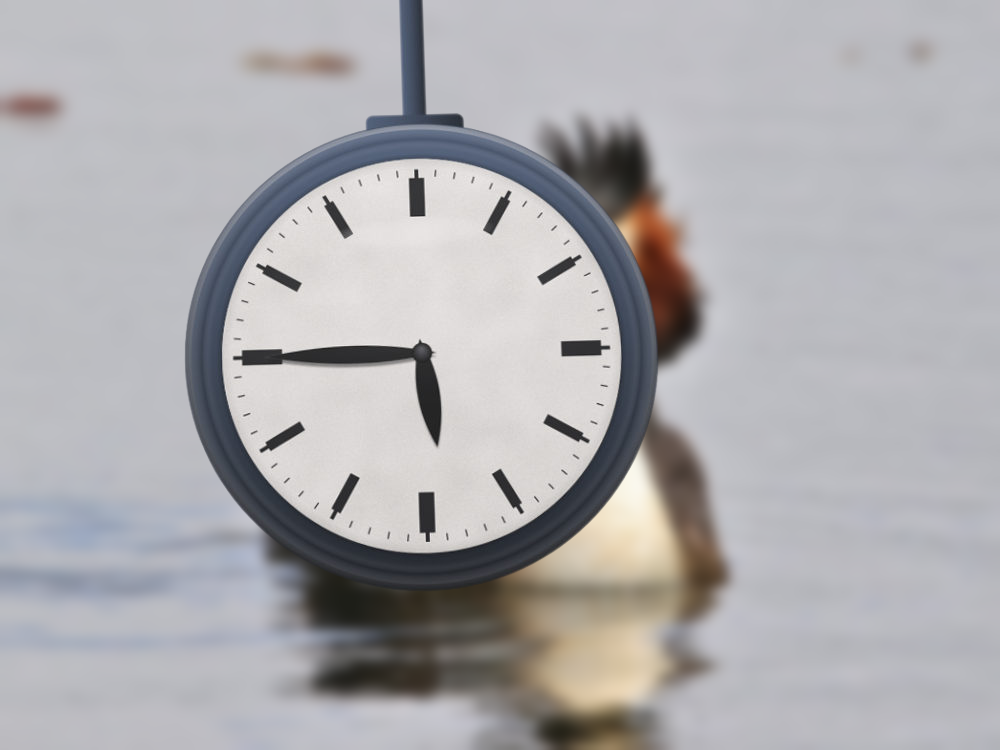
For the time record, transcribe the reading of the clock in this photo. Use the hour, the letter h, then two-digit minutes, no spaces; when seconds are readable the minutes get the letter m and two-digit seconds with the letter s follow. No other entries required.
5h45
